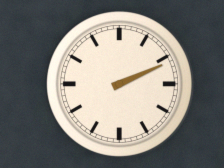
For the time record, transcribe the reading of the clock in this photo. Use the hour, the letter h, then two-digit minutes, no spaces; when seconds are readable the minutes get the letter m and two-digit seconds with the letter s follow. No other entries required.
2h11
